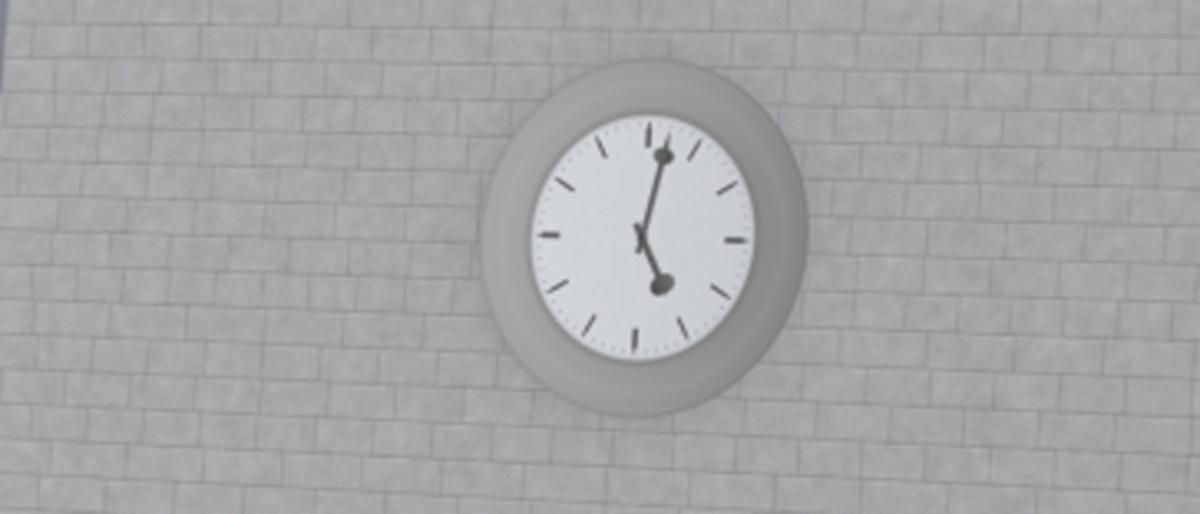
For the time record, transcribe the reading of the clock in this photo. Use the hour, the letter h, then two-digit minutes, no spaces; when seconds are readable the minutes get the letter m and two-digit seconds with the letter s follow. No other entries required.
5h02
